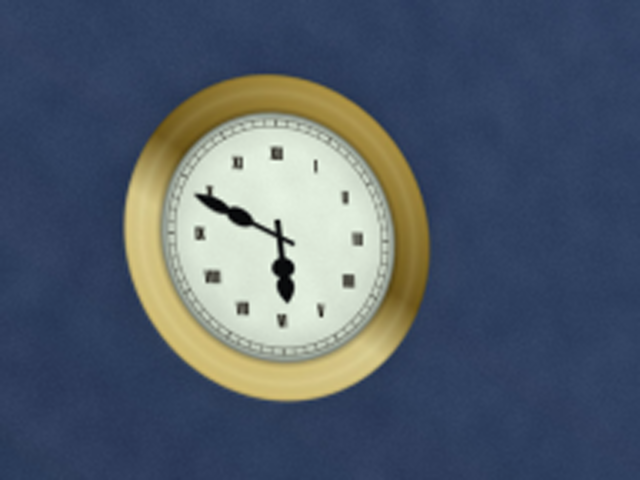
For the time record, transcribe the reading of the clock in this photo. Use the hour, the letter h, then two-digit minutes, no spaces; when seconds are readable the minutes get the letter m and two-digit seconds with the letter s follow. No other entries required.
5h49
